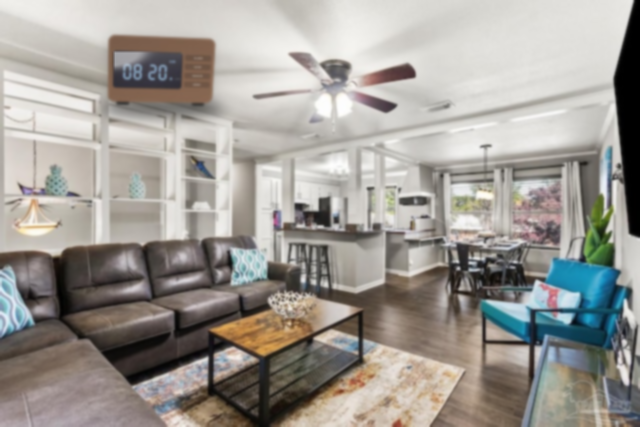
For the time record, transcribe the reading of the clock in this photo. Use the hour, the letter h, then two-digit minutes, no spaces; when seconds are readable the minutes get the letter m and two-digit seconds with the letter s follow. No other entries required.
8h20
